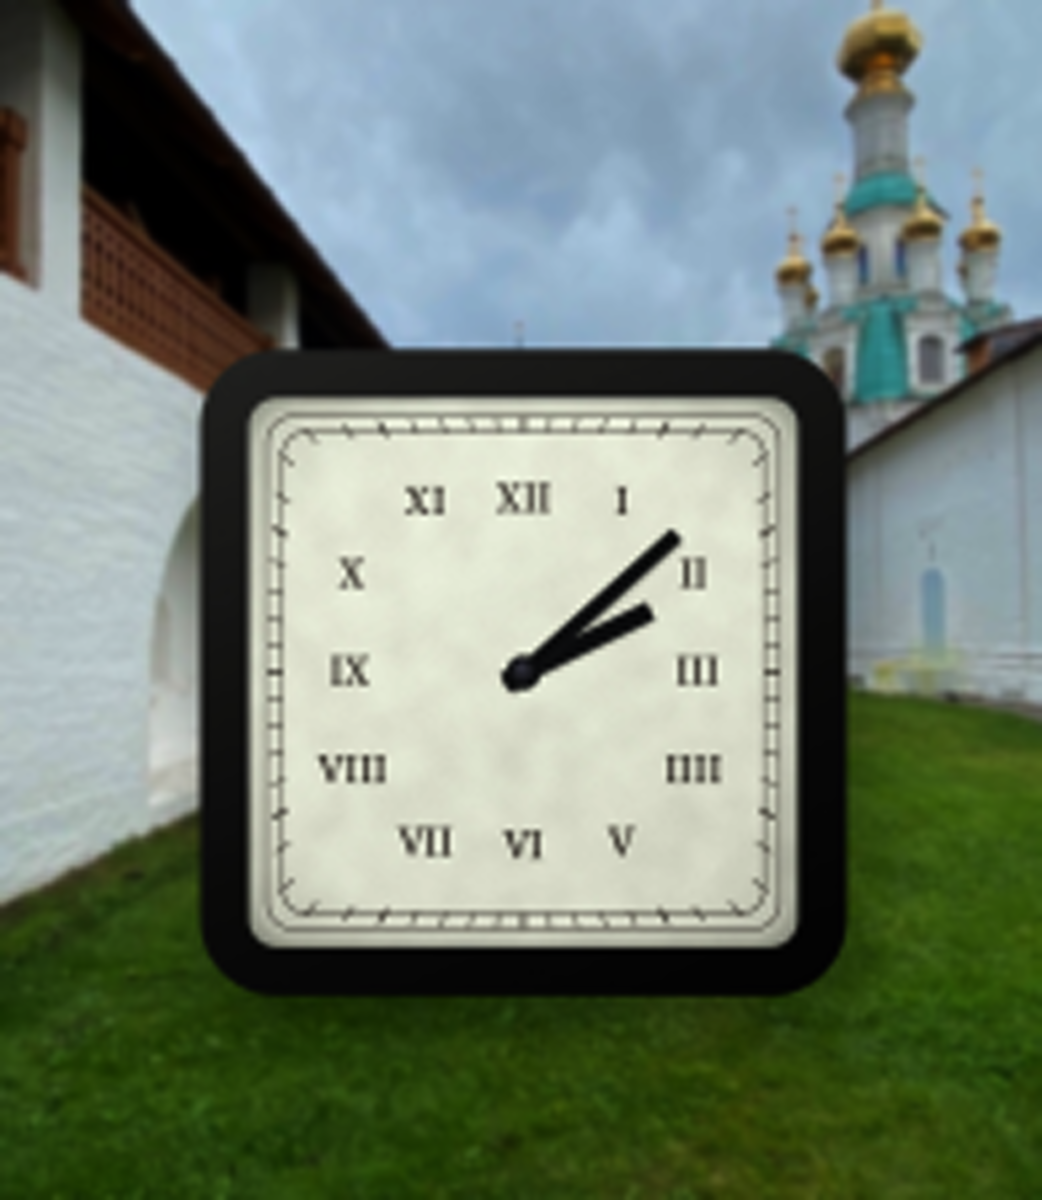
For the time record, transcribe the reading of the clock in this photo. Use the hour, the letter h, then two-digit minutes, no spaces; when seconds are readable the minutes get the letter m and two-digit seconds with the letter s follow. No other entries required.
2h08
